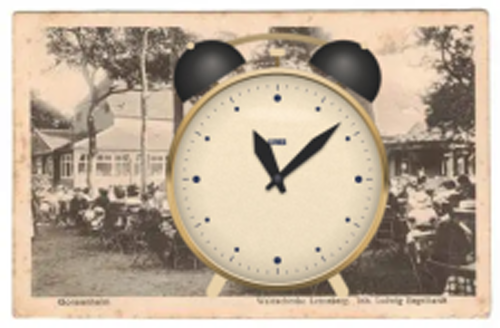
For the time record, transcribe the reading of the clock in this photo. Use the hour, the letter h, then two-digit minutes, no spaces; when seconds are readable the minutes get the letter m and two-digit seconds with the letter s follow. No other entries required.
11h08
